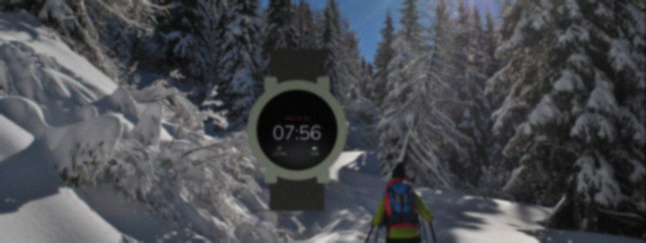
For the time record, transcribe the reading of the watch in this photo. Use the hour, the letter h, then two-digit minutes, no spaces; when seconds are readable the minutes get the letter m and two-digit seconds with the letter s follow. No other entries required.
7h56
